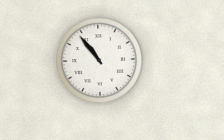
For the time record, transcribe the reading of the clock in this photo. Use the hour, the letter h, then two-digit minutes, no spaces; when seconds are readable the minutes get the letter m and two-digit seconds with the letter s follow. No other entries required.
10h54
